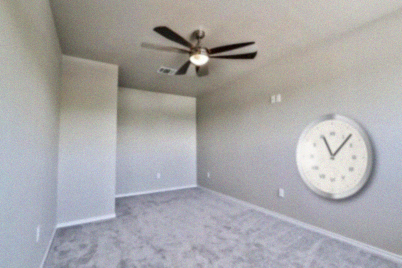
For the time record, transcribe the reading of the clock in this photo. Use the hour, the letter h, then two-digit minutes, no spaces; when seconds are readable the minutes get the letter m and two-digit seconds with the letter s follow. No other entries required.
11h07
